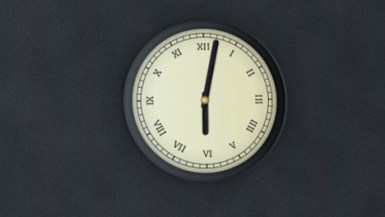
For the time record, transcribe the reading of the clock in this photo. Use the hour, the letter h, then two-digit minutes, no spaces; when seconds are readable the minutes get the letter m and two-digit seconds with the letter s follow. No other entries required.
6h02
